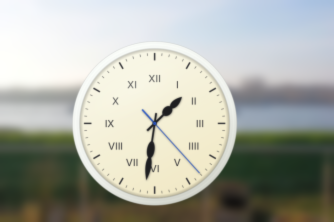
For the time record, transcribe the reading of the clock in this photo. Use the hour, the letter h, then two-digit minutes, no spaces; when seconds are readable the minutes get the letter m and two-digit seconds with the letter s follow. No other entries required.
1h31m23s
